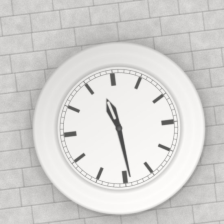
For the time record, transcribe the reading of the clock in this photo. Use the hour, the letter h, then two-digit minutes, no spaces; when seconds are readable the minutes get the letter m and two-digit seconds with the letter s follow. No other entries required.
11h29
